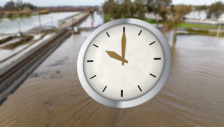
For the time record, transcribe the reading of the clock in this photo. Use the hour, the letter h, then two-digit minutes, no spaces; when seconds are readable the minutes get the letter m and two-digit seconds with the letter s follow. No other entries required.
10h00
